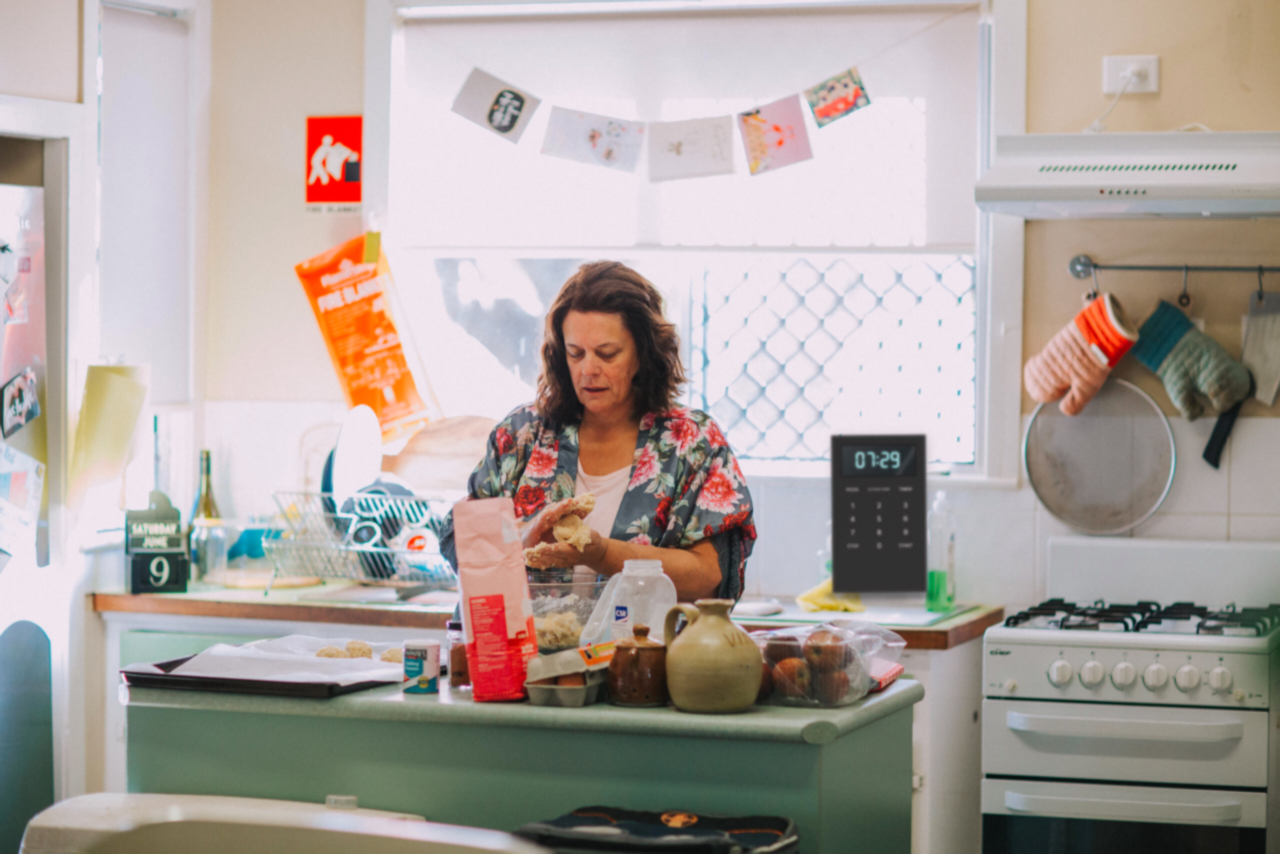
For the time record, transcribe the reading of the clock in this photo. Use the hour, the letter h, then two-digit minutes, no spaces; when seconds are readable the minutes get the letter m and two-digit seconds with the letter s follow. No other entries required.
7h29
